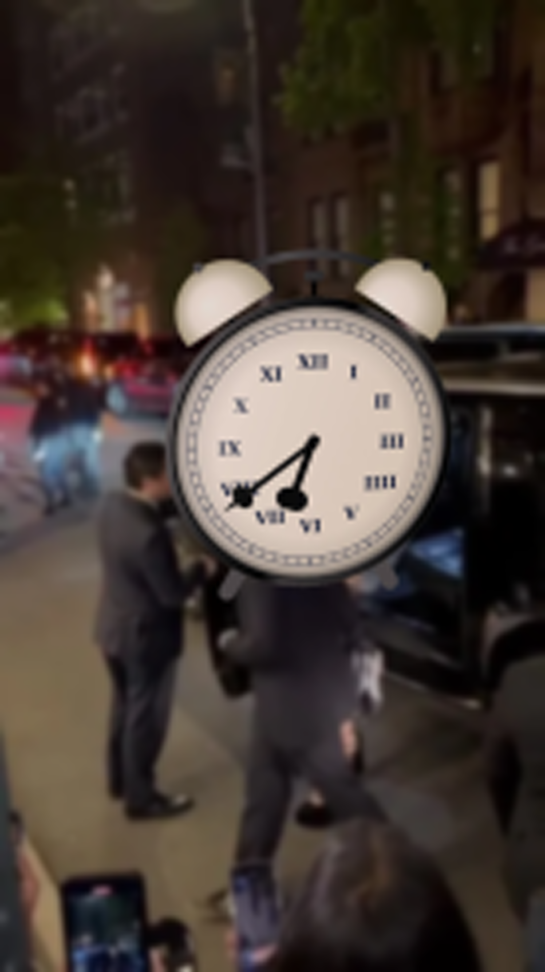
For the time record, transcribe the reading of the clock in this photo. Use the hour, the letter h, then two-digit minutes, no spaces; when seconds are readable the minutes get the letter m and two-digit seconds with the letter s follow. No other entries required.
6h39
